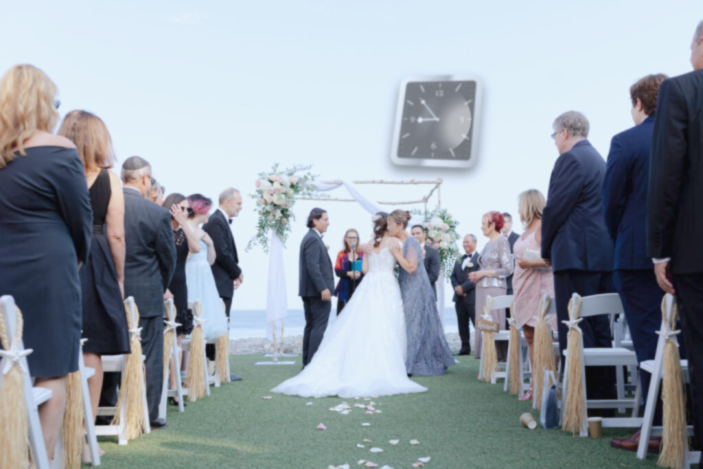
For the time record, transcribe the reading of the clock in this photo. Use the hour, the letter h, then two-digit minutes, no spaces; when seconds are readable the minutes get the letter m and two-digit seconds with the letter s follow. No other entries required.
8h53
